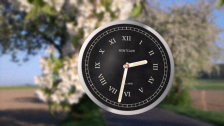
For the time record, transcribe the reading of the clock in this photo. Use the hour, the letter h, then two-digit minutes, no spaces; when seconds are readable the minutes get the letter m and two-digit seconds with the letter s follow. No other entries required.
2h32
